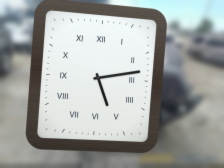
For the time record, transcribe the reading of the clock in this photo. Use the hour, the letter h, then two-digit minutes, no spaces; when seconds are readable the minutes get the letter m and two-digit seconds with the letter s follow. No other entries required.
5h13
